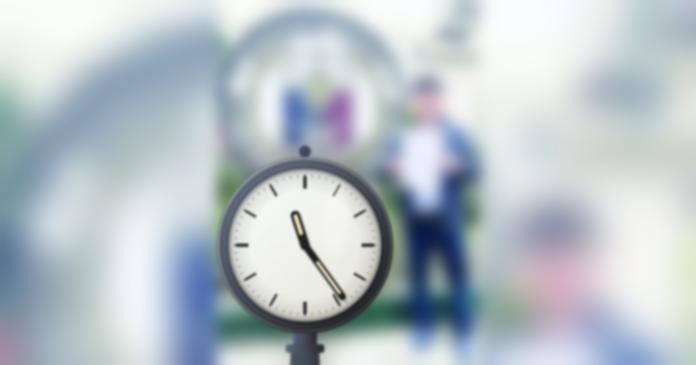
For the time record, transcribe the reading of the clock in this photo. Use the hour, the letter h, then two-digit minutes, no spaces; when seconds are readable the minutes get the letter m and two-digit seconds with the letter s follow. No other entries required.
11h24
